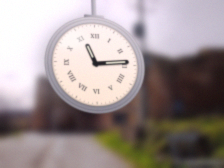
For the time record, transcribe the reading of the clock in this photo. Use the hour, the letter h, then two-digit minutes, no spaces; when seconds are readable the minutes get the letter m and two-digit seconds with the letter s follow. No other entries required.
11h14
